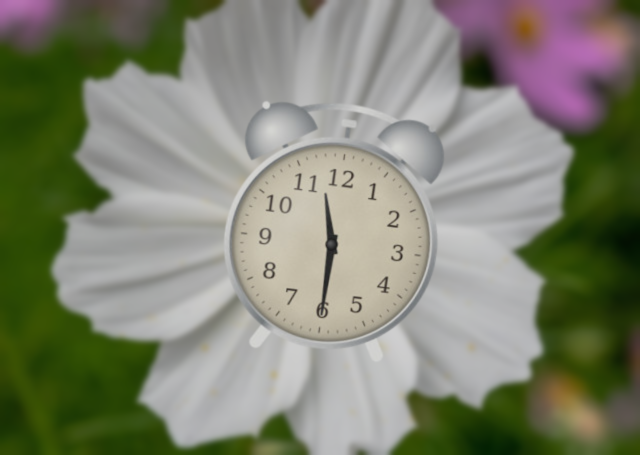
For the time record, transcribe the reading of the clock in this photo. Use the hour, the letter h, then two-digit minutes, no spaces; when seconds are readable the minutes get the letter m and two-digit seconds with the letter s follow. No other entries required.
11h30
